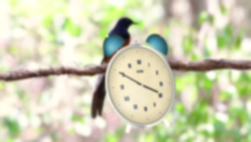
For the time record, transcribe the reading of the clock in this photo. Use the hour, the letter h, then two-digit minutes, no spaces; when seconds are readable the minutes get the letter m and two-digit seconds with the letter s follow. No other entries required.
3h50
